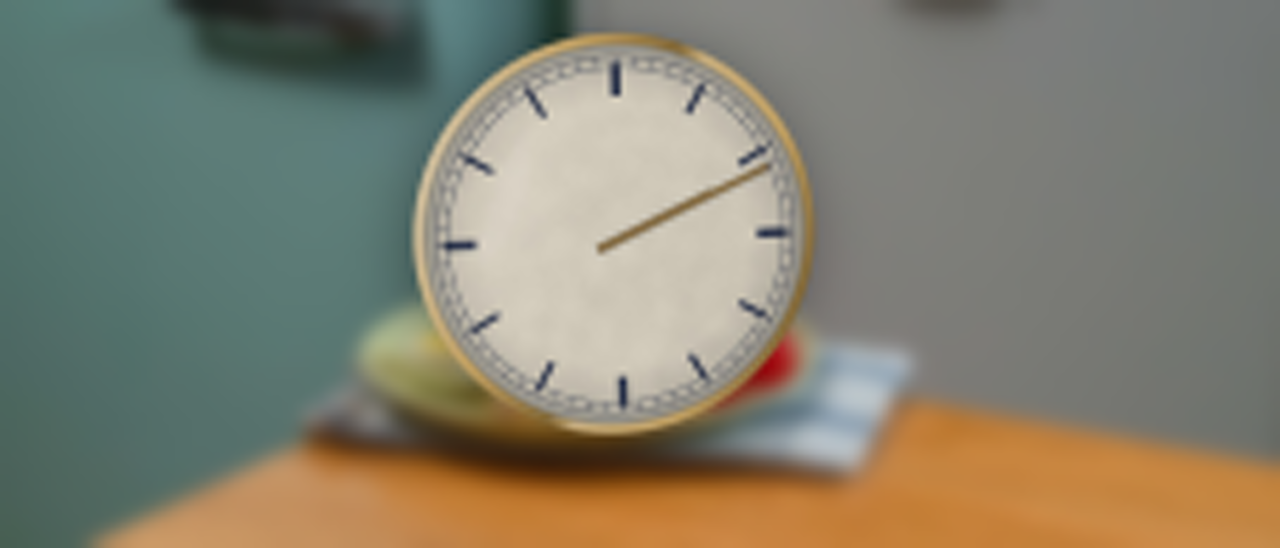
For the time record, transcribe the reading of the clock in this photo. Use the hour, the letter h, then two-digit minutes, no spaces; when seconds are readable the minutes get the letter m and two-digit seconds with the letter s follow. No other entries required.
2h11
